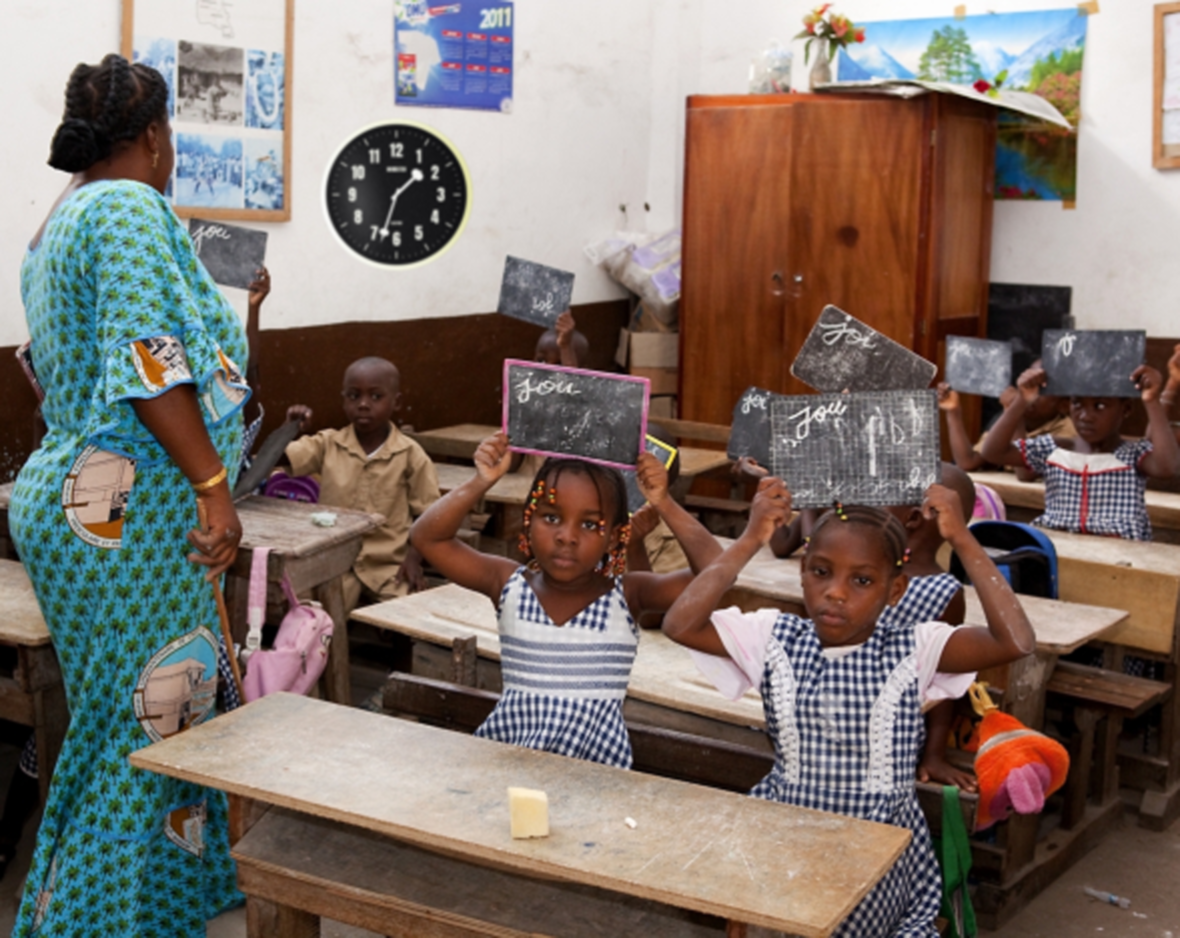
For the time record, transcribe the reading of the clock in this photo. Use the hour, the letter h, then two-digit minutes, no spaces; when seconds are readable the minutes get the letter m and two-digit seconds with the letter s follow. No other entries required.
1h33
